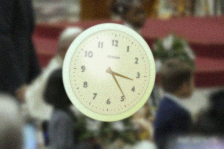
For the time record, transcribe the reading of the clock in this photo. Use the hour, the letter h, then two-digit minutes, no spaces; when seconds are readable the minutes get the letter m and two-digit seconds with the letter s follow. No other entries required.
3h24
